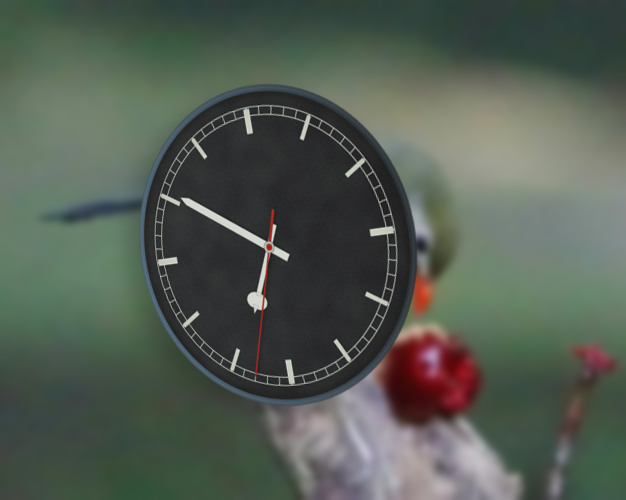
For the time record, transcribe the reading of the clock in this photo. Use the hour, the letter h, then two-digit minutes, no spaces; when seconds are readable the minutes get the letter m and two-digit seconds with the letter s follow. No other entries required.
6h50m33s
